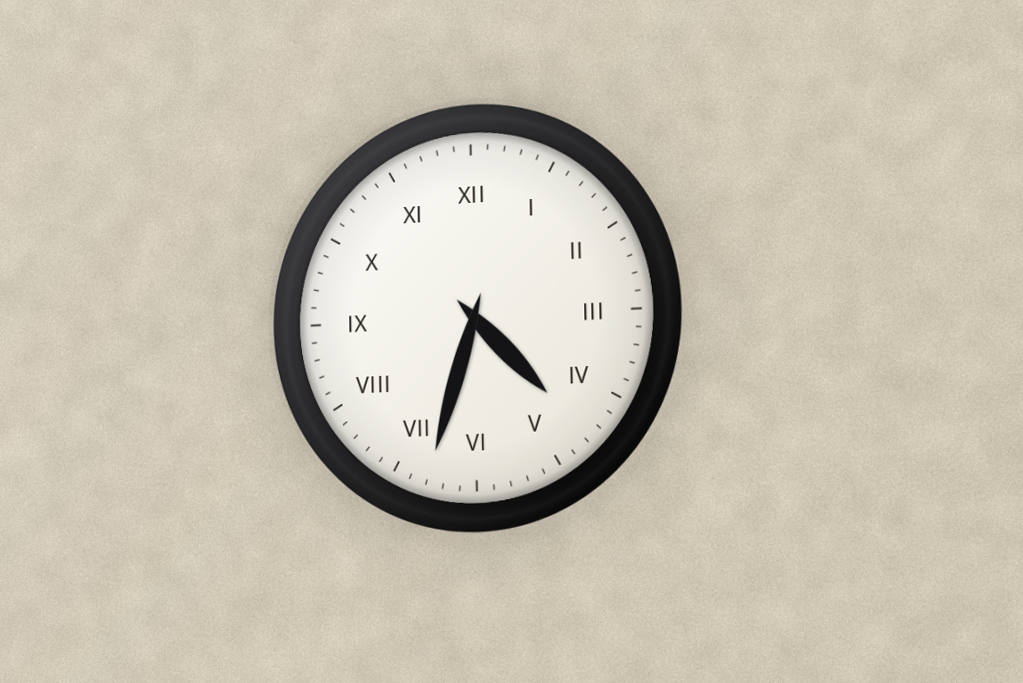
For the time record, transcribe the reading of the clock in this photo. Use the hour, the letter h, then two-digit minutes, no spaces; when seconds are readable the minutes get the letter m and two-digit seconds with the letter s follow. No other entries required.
4h33
